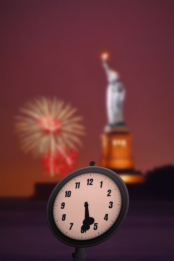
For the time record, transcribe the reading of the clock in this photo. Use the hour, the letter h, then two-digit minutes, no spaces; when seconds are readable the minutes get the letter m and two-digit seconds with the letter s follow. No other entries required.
5h29
